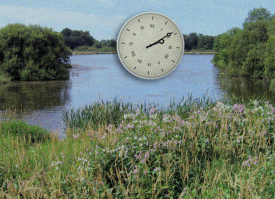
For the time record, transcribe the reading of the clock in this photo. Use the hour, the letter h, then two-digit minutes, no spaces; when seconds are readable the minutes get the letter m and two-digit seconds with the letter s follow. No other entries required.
2h09
